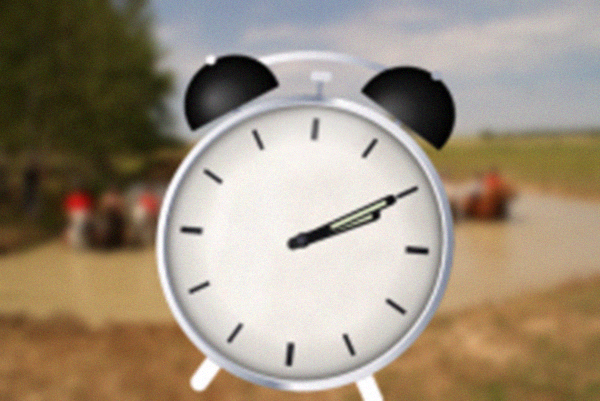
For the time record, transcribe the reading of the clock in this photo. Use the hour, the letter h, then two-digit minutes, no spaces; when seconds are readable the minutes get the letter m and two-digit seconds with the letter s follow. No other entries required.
2h10
